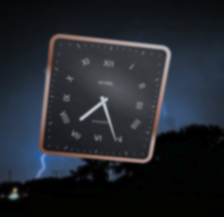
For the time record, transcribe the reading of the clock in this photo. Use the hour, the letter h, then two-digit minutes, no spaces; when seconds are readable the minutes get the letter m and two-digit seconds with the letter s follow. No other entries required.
7h26
